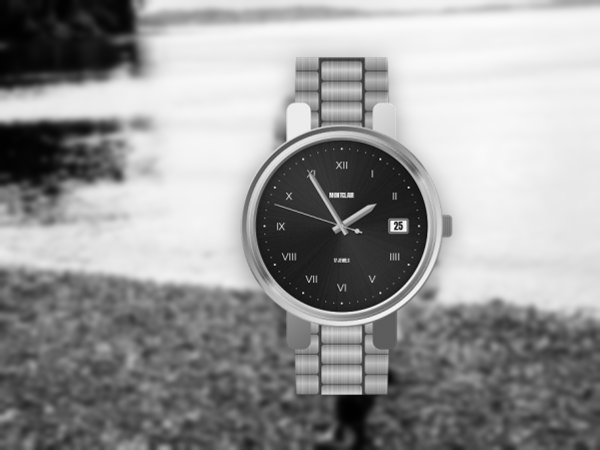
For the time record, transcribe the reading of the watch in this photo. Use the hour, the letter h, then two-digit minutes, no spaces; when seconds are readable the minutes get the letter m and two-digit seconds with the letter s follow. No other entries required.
1h54m48s
